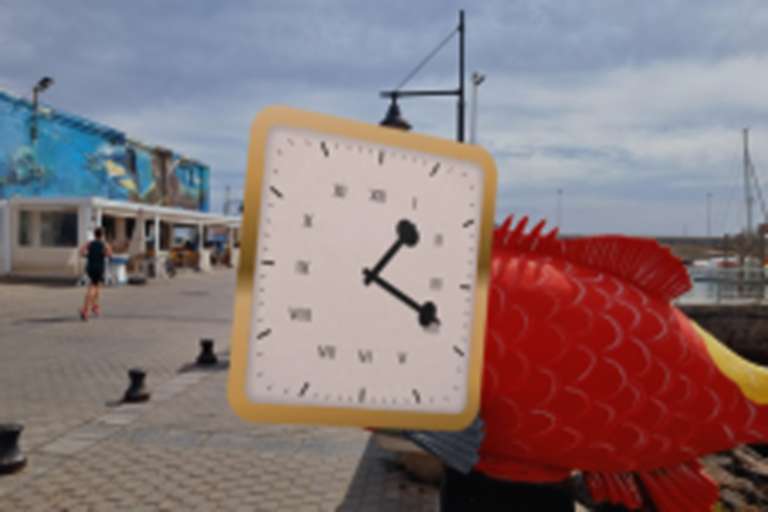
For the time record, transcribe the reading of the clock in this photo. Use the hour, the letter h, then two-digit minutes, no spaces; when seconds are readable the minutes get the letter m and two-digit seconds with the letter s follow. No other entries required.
1h19
